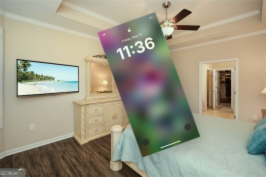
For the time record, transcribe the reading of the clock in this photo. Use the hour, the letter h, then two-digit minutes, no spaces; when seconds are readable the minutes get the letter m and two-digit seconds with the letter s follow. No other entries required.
11h36
